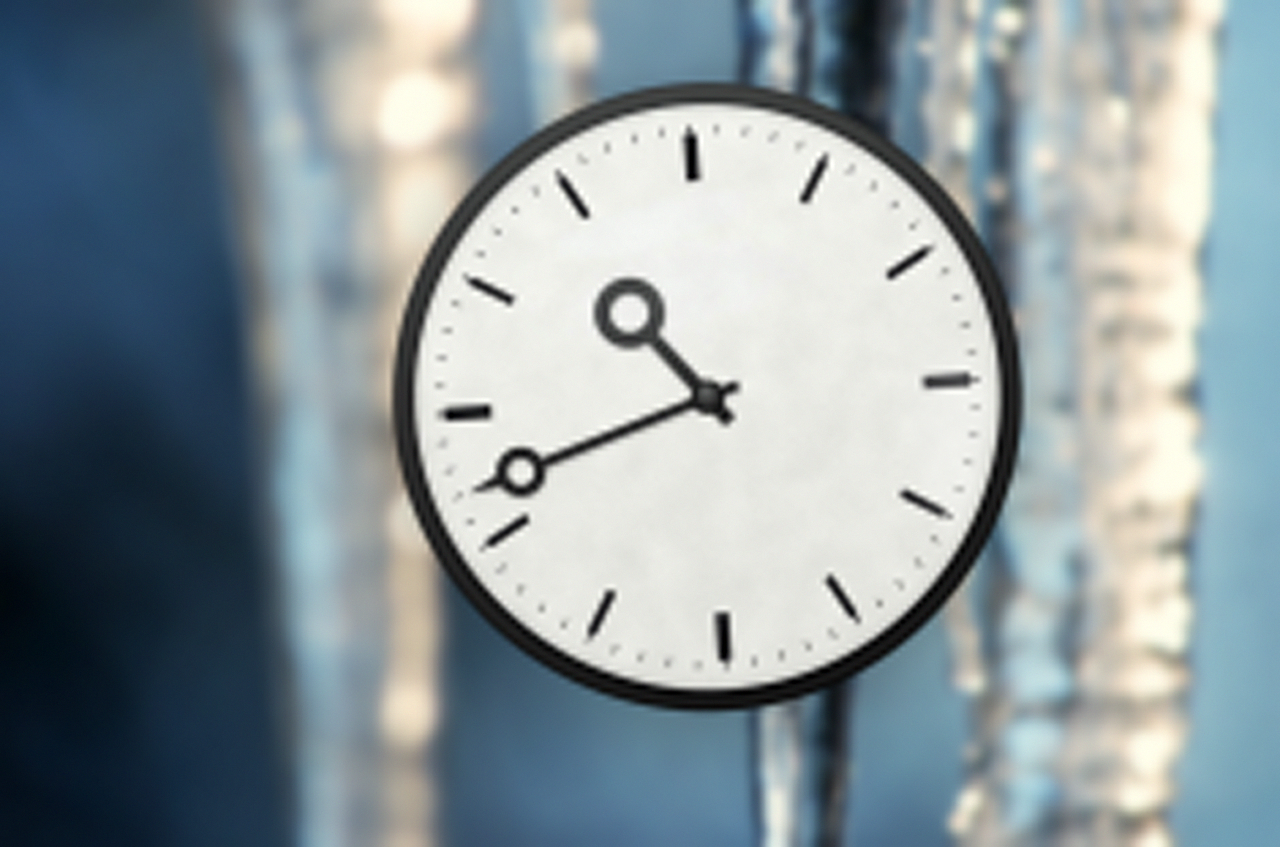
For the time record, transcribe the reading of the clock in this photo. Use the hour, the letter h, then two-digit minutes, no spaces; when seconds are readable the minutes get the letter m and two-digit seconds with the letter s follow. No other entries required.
10h42
